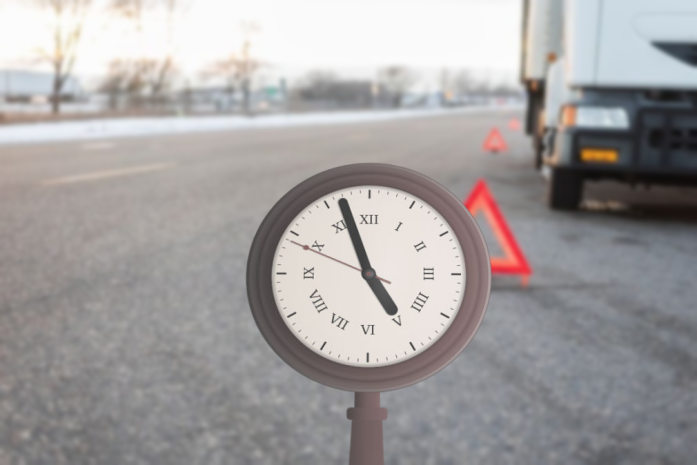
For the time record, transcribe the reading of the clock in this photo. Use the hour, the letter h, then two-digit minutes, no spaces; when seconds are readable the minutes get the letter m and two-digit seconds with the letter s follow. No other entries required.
4h56m49s
